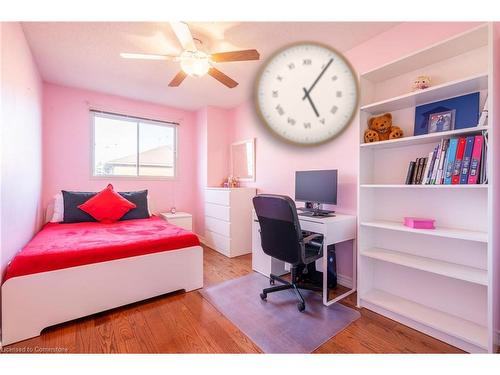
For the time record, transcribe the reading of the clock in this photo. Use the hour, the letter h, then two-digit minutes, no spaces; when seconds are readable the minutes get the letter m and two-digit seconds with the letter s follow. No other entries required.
5h06
